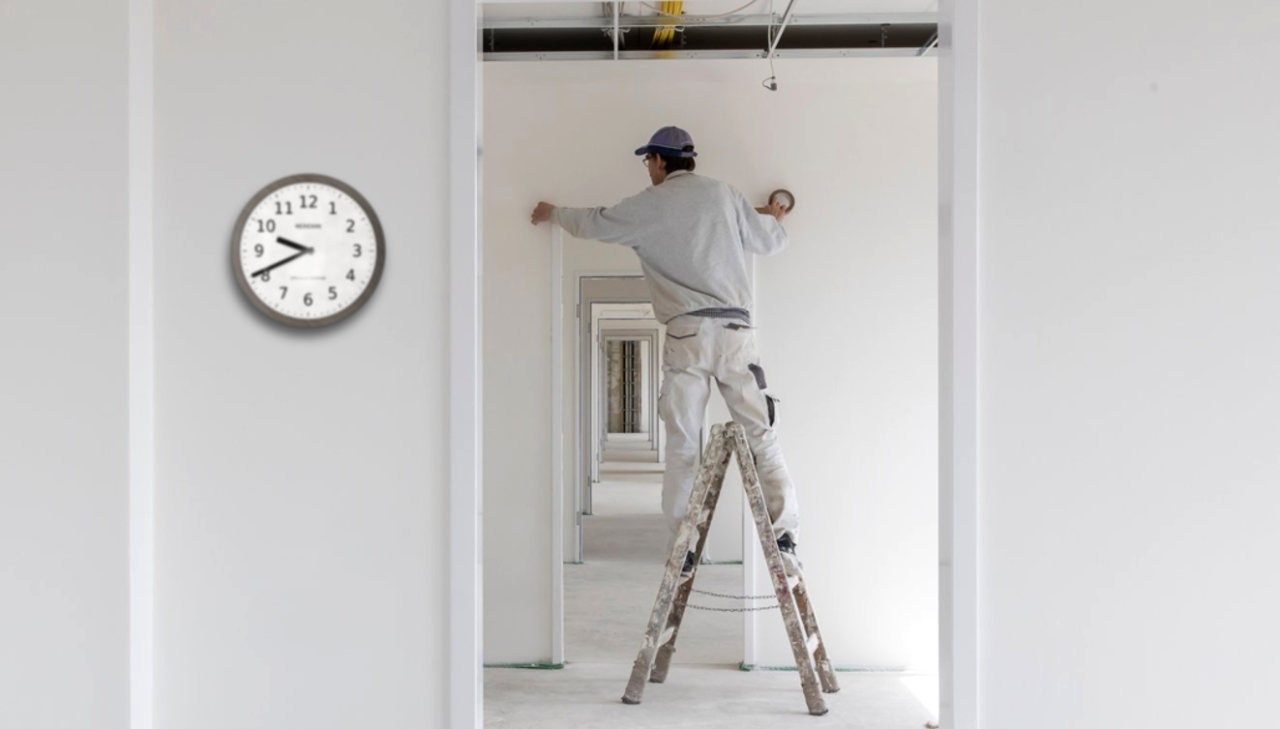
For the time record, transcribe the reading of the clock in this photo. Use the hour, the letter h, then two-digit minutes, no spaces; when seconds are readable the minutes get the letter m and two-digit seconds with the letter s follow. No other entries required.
9h41
